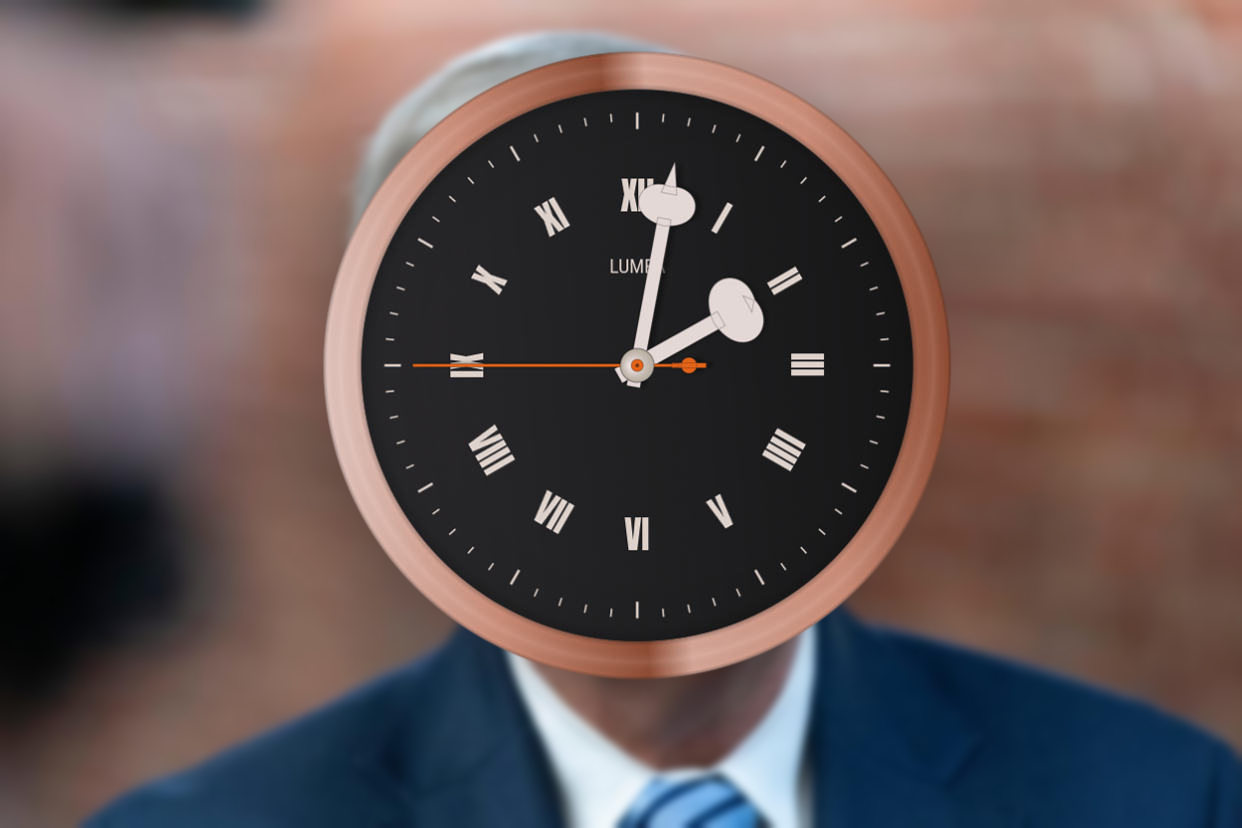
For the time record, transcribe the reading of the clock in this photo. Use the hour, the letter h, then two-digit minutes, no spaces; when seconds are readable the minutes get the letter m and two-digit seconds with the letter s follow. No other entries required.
2h01m45s
